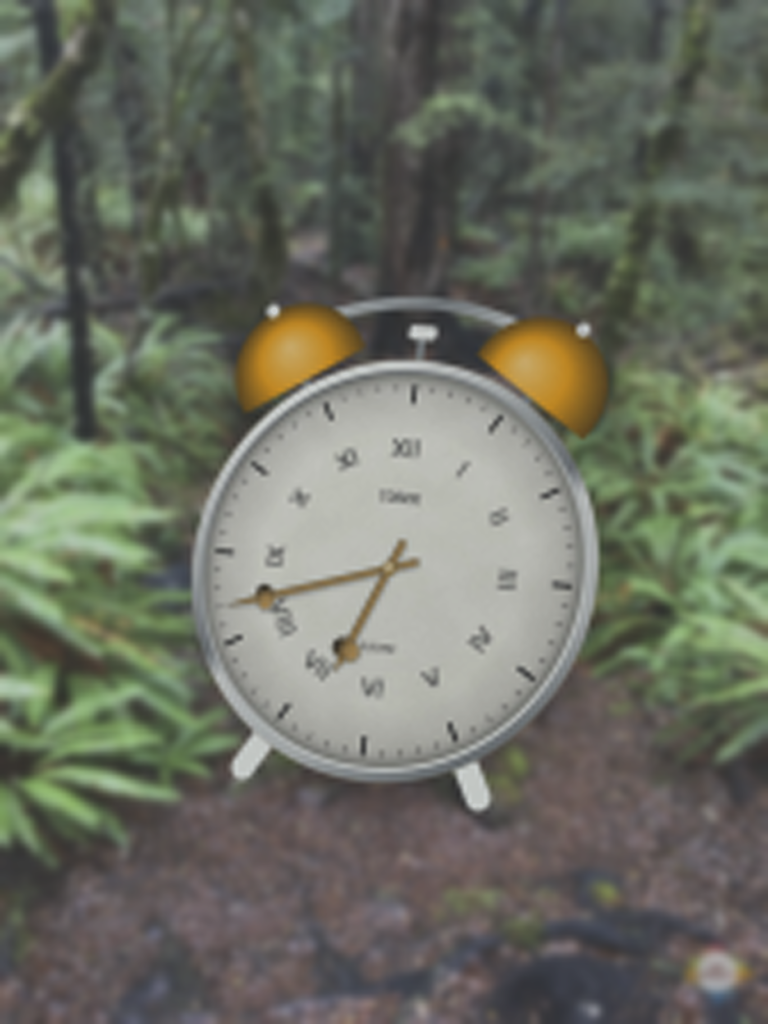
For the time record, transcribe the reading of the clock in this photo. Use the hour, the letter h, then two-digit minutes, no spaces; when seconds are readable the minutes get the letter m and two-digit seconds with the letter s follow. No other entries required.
6h42
